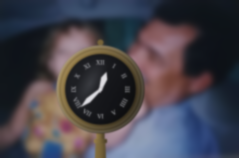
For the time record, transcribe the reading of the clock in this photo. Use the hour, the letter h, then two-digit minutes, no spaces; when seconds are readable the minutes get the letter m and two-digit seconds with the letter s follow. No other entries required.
12h38
